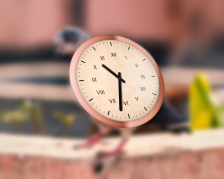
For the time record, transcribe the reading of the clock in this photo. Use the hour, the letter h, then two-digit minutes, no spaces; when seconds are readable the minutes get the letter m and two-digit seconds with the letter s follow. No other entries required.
10h32
